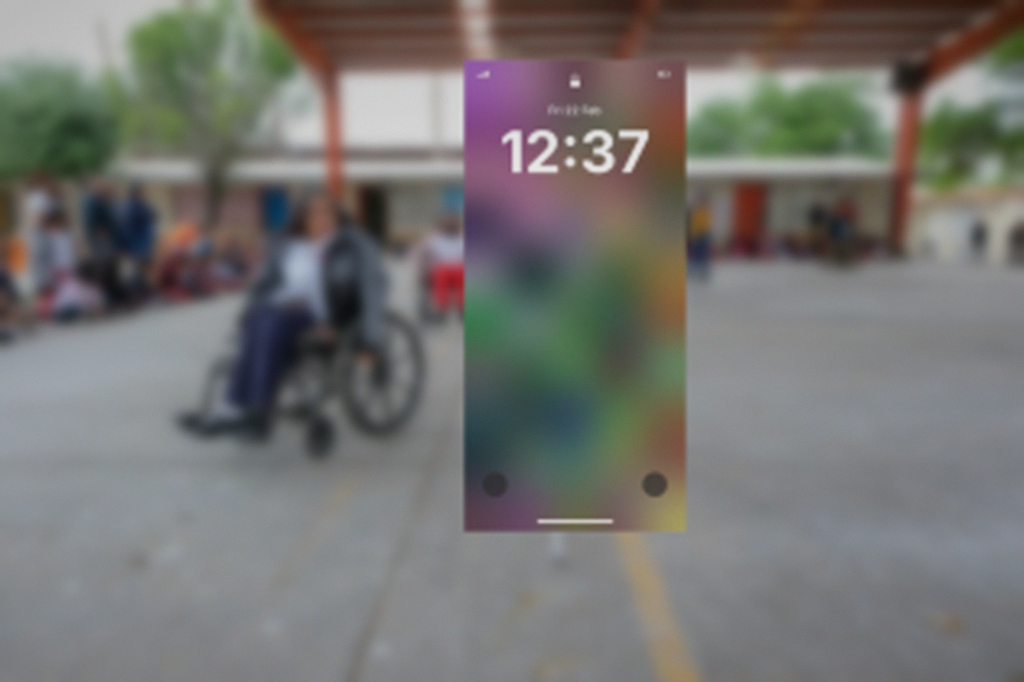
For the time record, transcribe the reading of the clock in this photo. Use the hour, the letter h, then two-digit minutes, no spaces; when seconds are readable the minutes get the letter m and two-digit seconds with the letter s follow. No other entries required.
12h37
